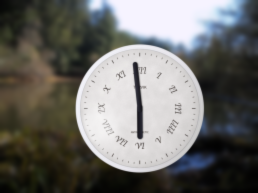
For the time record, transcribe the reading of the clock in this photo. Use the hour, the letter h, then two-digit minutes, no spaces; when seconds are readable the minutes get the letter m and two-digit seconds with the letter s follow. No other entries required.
5h59
